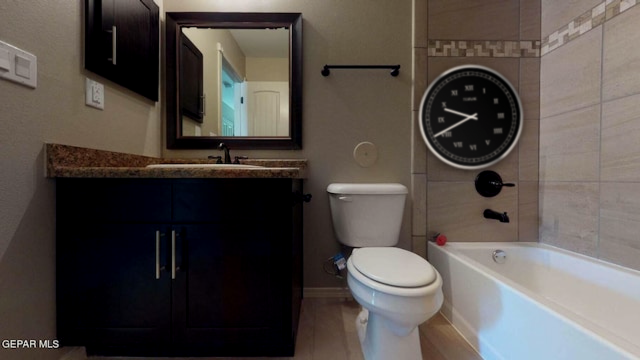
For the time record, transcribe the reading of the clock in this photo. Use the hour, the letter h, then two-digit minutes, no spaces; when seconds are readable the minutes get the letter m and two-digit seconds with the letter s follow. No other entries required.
9h41
